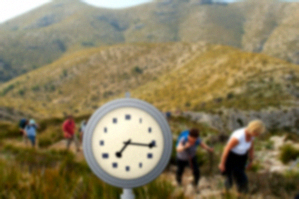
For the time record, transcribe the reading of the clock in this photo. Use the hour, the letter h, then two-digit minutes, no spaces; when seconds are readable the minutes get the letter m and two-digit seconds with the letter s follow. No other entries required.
7h16
